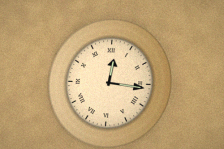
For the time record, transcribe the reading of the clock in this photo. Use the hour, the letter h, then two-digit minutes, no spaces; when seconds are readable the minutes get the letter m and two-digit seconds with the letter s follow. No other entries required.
12h16
